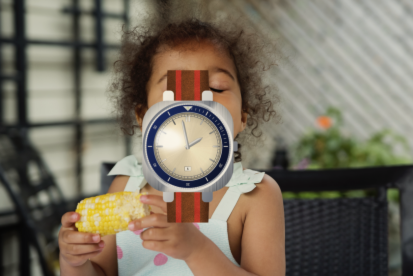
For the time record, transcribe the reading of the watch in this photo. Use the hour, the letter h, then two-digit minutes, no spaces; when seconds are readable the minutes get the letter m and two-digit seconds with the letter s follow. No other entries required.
1h58
